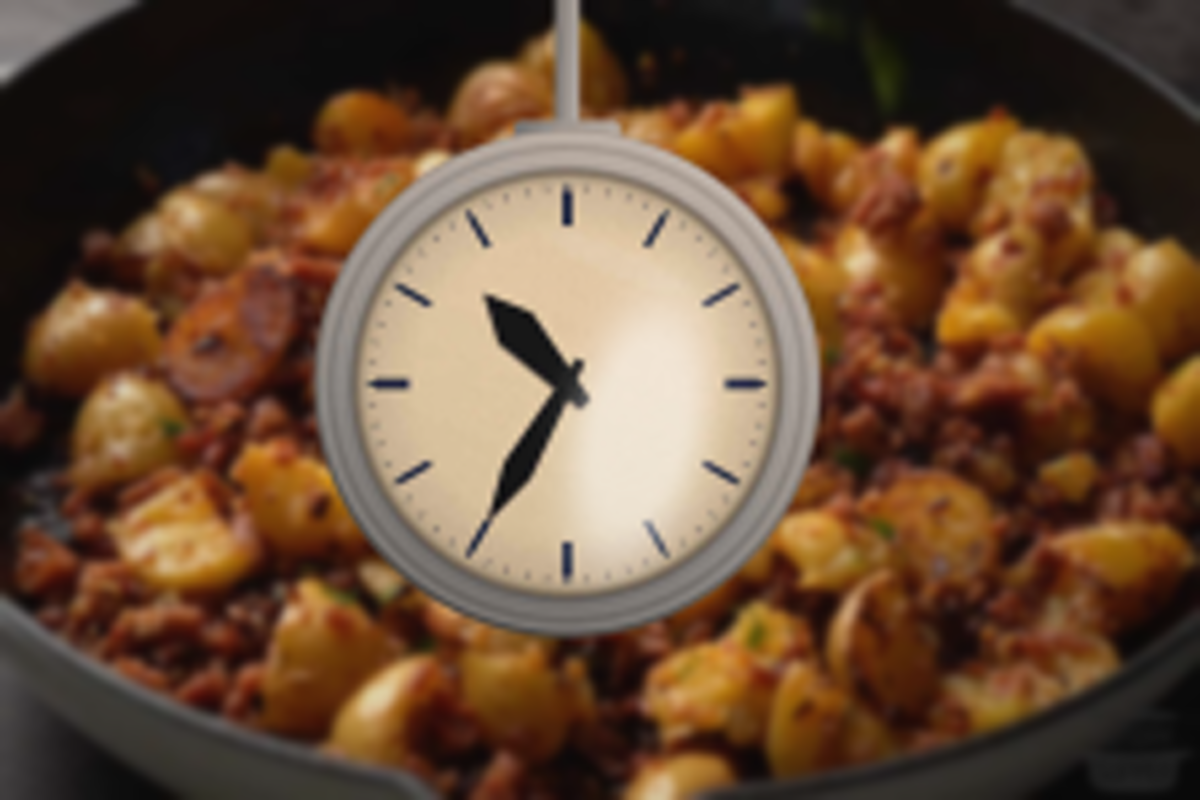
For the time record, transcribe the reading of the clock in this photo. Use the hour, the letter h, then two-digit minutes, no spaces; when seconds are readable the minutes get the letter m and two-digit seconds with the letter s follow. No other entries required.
10h35
